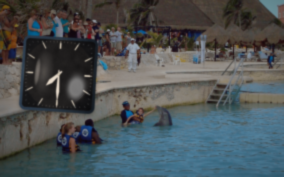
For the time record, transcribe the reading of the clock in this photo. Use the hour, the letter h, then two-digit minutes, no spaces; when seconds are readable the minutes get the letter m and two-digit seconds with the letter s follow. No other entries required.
7h30
